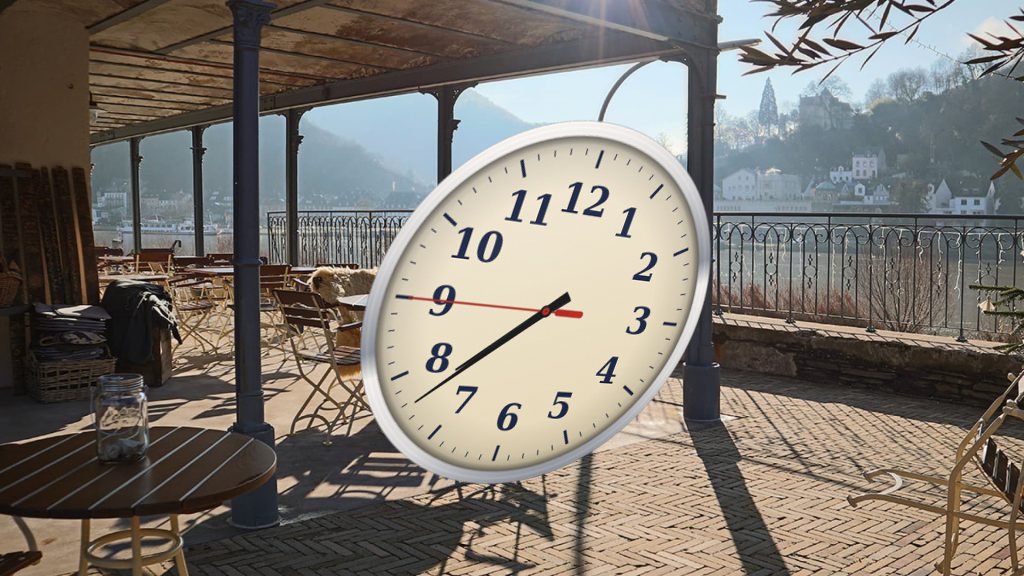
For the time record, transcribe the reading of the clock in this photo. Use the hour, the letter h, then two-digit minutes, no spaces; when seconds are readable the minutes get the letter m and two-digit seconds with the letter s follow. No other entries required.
7h37m45s
